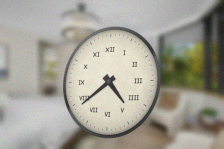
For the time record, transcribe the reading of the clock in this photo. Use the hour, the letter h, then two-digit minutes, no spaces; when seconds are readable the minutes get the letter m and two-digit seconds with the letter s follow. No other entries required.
4h39
